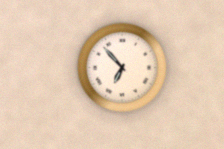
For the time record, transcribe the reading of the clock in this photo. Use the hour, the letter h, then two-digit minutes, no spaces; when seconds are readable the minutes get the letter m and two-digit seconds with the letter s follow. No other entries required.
6h53
